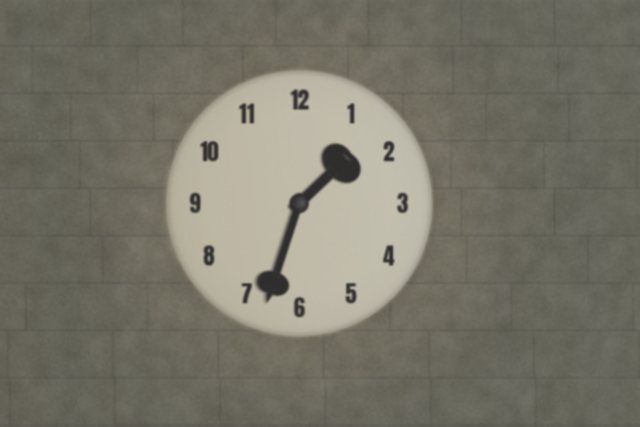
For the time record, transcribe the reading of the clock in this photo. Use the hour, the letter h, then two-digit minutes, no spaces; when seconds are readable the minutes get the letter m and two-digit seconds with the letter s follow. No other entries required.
1h33
